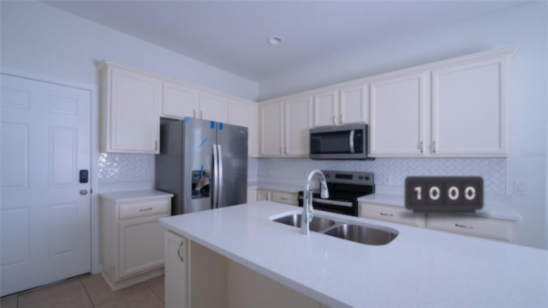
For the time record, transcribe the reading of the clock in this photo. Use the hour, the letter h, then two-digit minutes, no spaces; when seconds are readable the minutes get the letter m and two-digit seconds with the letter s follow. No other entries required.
10h00
